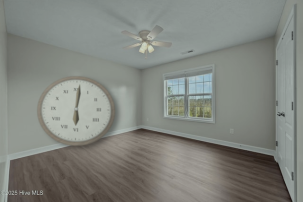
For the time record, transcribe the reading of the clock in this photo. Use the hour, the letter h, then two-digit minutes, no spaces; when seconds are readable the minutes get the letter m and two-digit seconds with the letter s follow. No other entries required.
6h01
